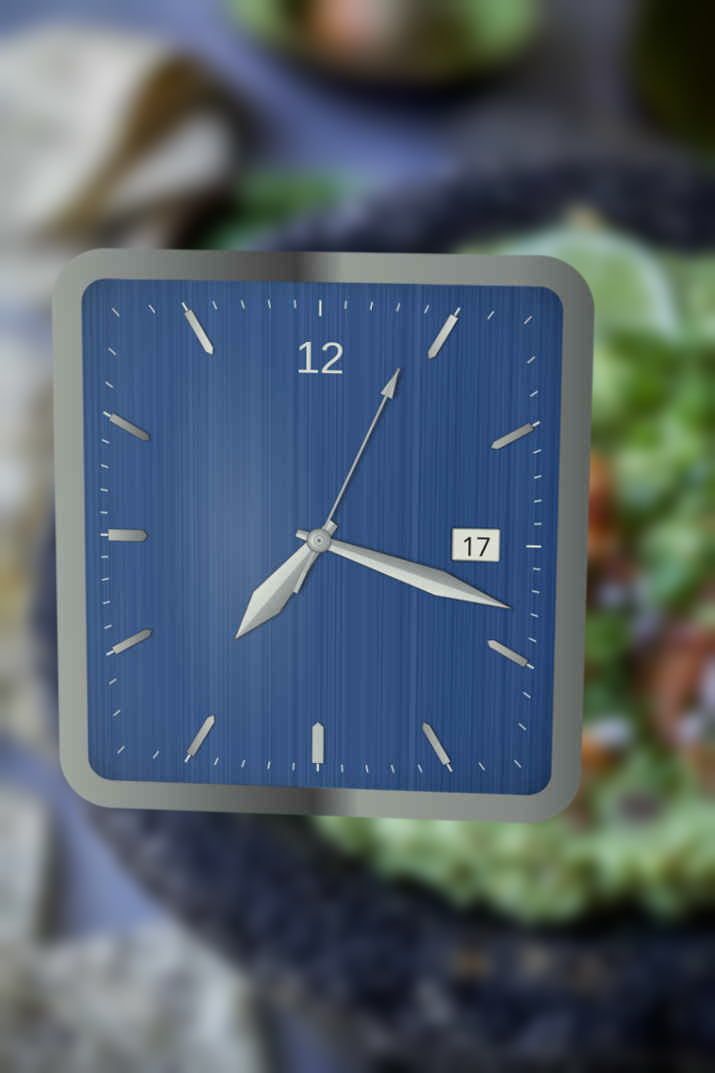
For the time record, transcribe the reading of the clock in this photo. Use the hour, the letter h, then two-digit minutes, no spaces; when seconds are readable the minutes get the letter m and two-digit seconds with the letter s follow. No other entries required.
7h18m04s
